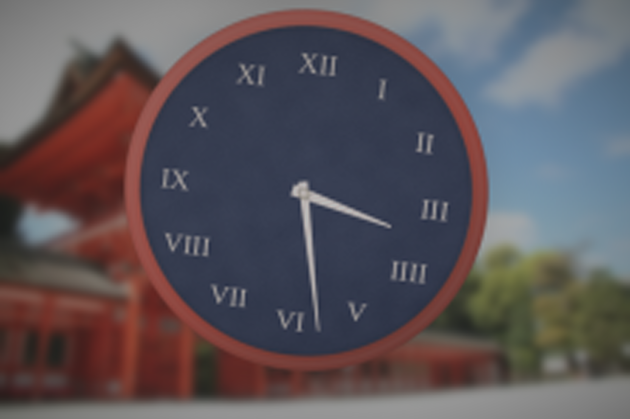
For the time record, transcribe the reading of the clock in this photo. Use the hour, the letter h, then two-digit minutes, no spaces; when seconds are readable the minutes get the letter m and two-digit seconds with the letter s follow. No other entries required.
3h28
